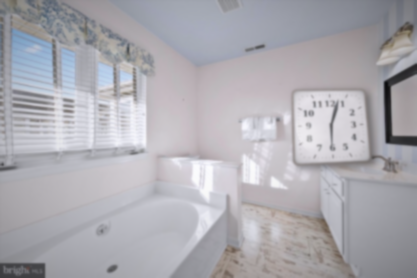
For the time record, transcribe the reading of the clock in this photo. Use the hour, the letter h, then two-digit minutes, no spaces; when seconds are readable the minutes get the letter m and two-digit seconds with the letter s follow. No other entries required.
6h03
